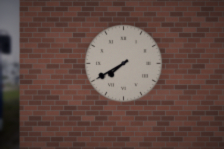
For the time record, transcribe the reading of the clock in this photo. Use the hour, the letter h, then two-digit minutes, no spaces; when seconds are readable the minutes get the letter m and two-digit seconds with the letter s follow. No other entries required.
7h40
